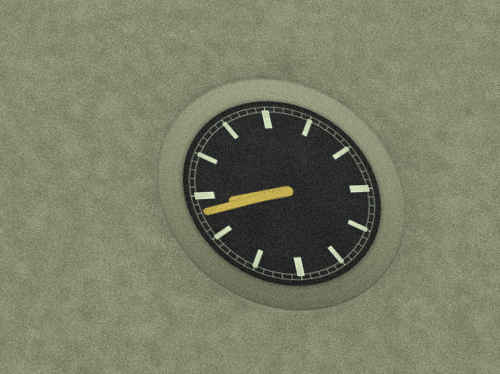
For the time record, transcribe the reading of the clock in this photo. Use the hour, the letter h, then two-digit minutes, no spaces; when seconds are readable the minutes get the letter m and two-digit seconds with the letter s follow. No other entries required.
8h43
